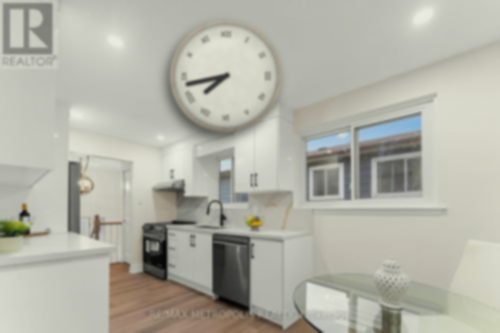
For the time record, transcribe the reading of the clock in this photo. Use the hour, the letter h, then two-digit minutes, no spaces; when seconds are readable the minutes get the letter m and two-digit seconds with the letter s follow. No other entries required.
7h43
